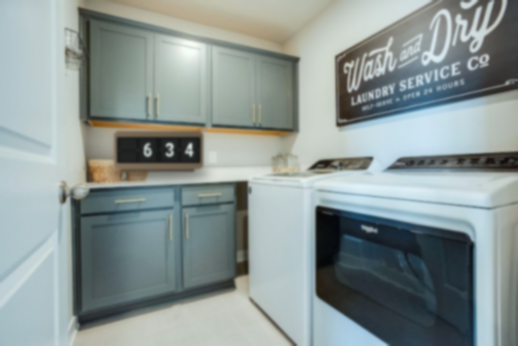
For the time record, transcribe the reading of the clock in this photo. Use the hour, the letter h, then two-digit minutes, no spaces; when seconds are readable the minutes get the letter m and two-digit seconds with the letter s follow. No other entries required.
6h34
